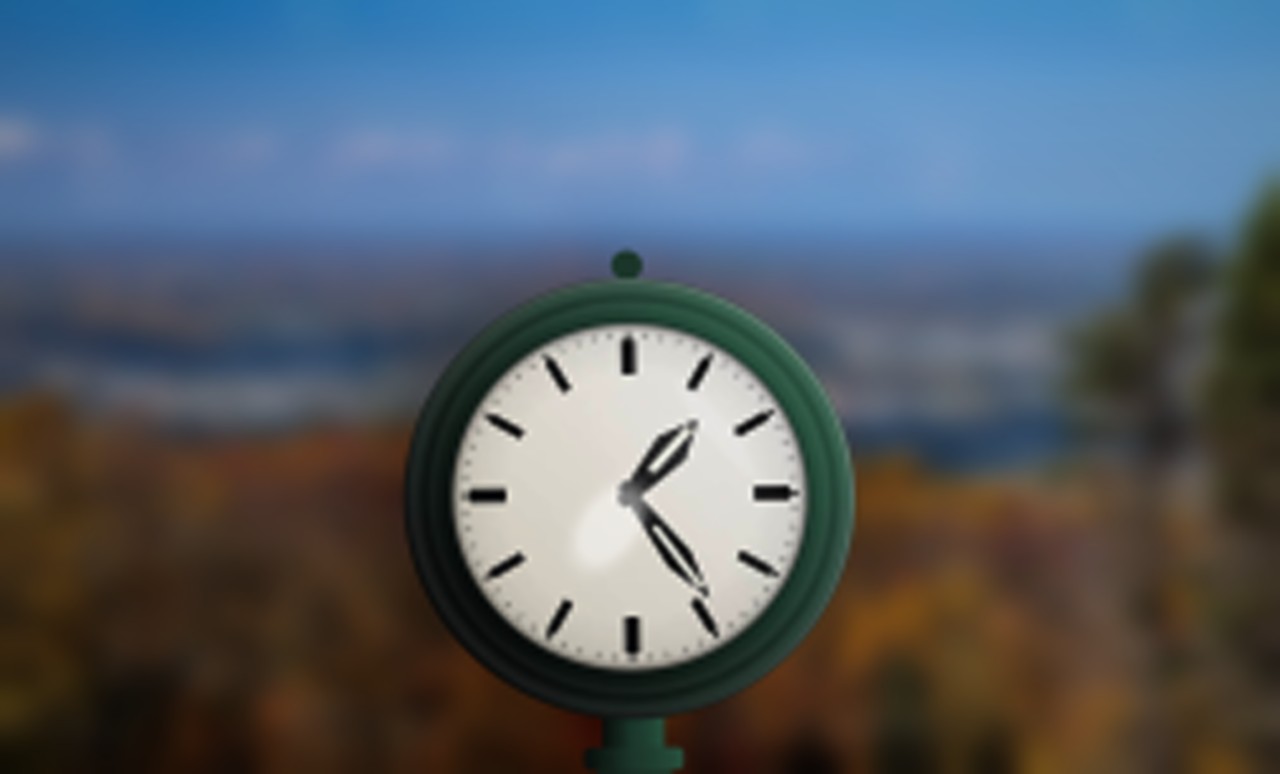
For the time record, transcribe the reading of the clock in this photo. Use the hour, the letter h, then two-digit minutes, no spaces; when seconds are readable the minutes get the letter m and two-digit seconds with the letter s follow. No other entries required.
1h24
